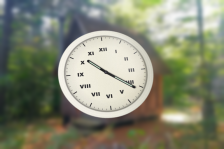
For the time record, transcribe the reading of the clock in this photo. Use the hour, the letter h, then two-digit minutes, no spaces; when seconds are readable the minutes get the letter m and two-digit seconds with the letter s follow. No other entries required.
10h21
